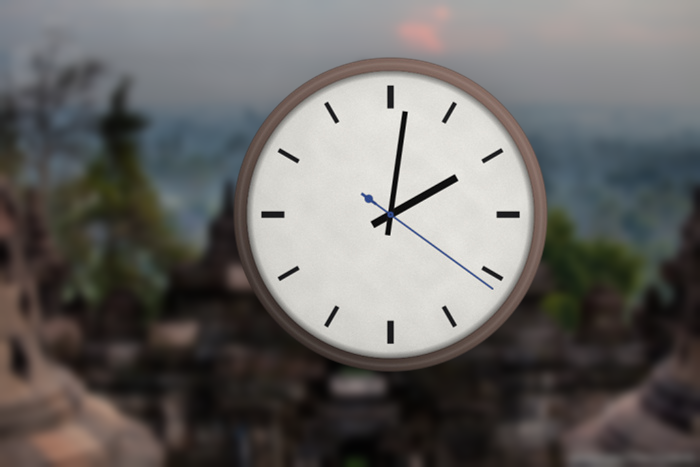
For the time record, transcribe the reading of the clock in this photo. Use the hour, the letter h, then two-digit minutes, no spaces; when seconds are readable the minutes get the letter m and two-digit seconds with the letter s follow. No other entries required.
2h01m21s
